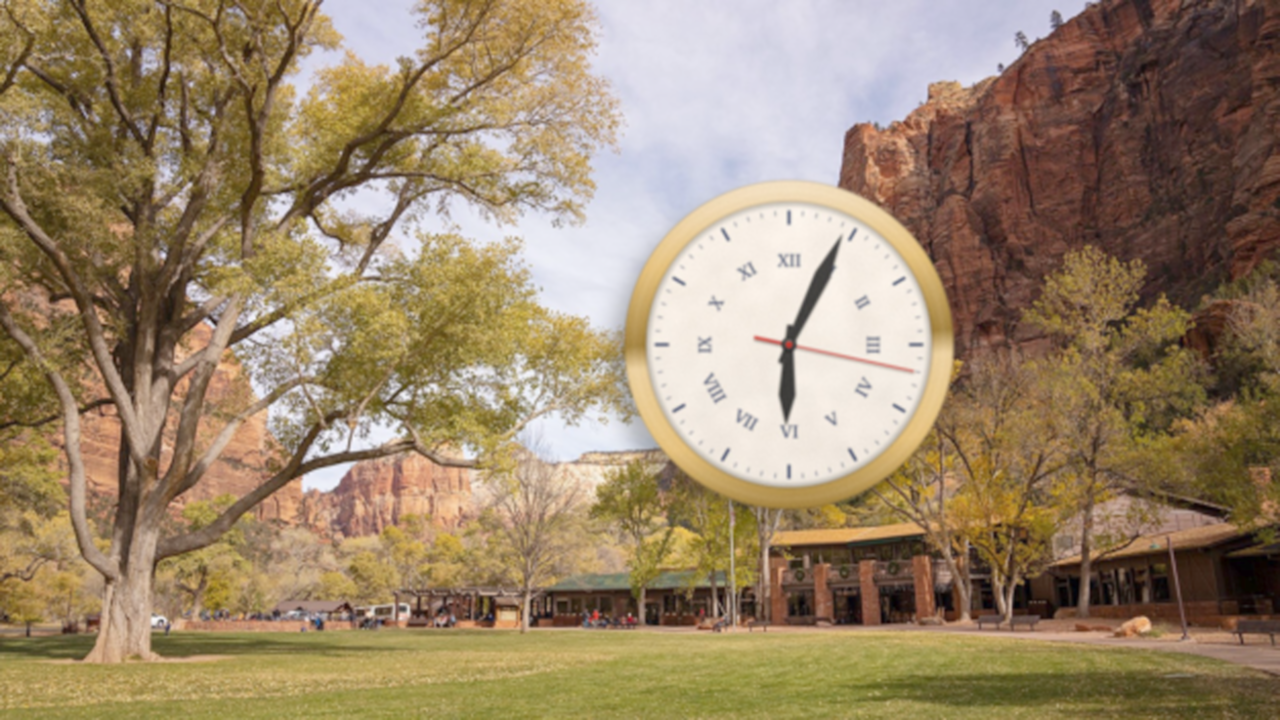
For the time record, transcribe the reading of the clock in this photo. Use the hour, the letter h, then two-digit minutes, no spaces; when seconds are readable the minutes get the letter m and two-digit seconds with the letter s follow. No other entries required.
6h04m17s
